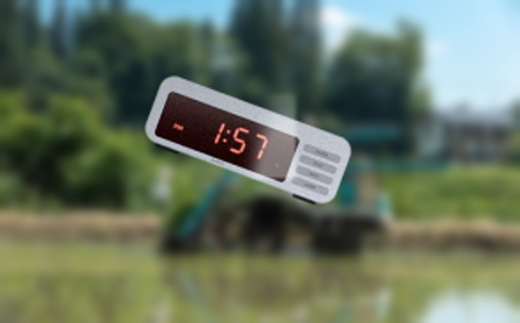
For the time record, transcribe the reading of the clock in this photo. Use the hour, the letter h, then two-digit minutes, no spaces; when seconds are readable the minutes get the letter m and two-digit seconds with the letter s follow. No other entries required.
1h57
